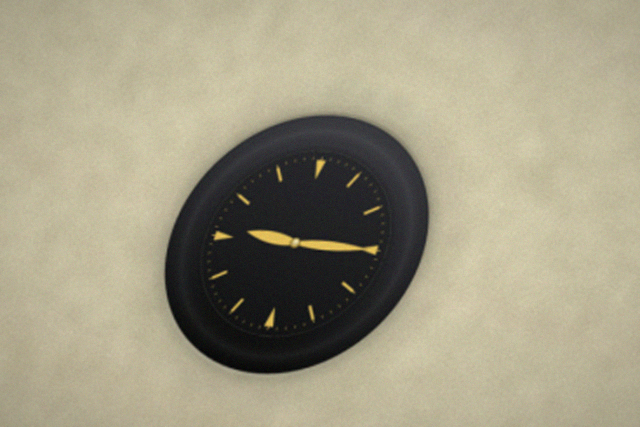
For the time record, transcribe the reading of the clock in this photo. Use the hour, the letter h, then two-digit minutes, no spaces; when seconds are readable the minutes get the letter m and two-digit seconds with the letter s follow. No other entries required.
9h15
